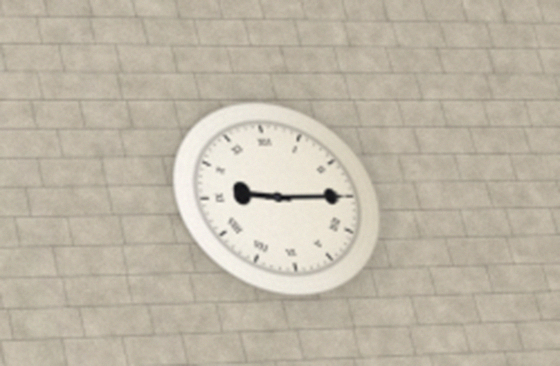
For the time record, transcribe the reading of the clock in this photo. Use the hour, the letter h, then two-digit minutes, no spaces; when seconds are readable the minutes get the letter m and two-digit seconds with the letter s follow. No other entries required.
9h15
